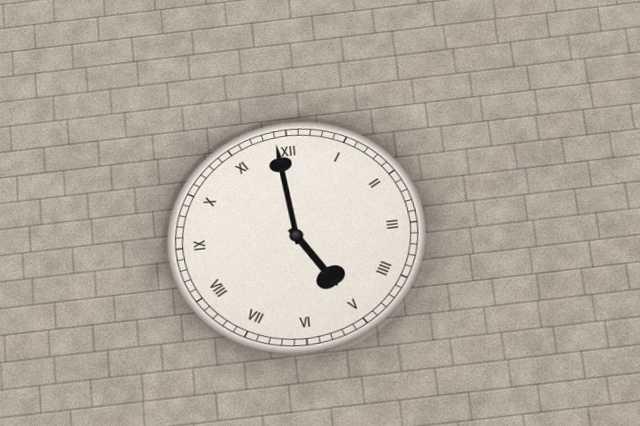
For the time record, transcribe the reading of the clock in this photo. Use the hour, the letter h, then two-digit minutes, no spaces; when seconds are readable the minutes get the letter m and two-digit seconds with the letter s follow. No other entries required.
4h59
